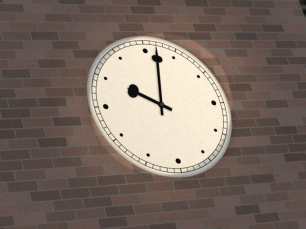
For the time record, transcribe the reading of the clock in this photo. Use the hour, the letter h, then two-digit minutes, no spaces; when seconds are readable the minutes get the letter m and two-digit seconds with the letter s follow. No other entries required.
10h02
